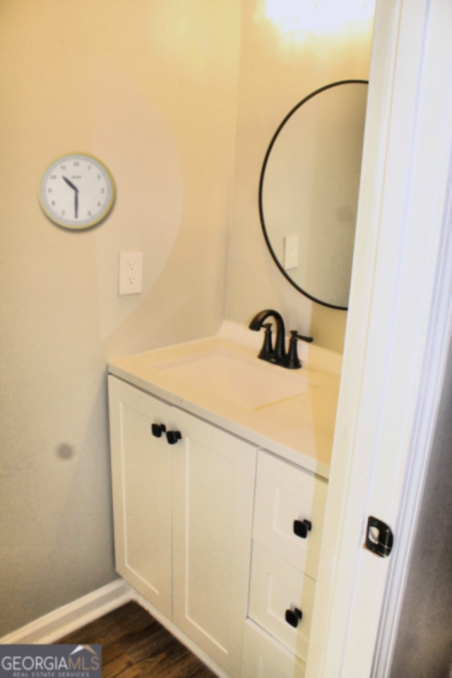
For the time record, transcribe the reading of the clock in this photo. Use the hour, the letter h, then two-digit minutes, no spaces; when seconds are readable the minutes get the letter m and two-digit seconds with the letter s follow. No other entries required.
10h30
